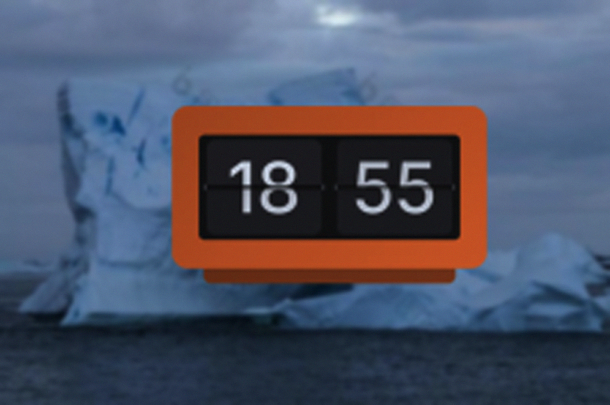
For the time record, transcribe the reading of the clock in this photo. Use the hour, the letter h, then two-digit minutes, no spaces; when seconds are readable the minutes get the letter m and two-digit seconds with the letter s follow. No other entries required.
18h55
